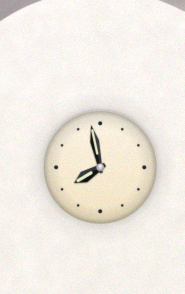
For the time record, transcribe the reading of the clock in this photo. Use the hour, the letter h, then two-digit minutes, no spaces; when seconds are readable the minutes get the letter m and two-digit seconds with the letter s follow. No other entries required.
7h58
